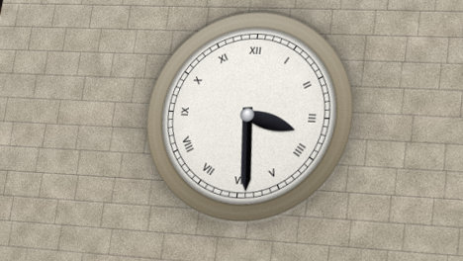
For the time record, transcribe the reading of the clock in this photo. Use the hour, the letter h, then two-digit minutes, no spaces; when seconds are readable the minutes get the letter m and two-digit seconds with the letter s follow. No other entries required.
3h29
